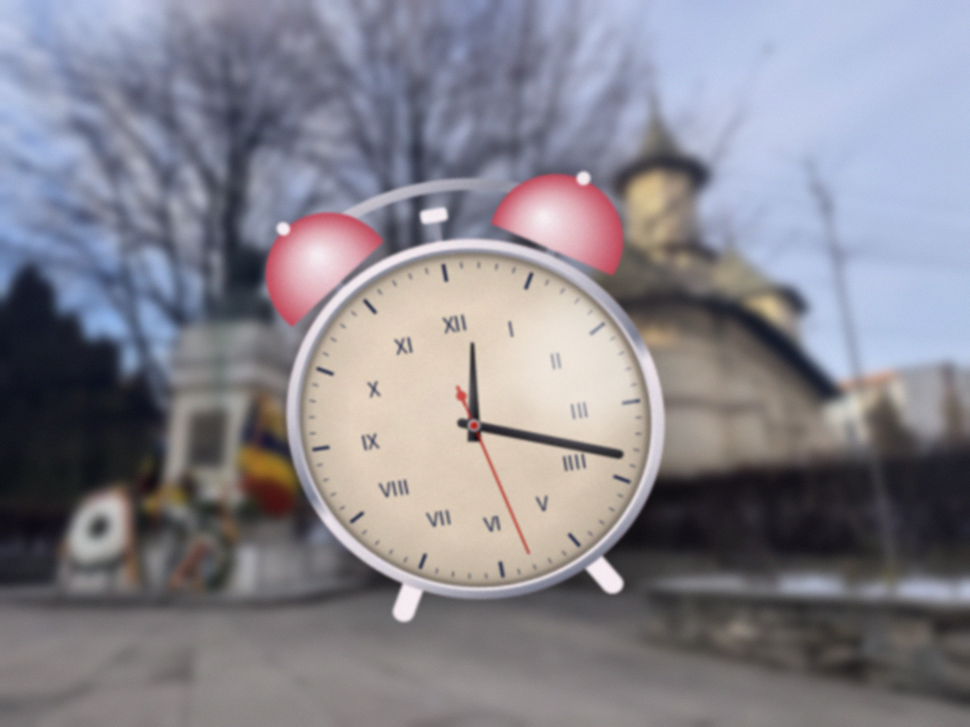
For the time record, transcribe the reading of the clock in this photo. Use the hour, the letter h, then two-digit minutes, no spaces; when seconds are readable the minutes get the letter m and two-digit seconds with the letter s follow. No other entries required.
12h18m28s
